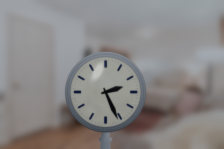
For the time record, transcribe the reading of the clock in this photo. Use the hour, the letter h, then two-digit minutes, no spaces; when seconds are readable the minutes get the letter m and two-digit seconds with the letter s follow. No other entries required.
2h26
